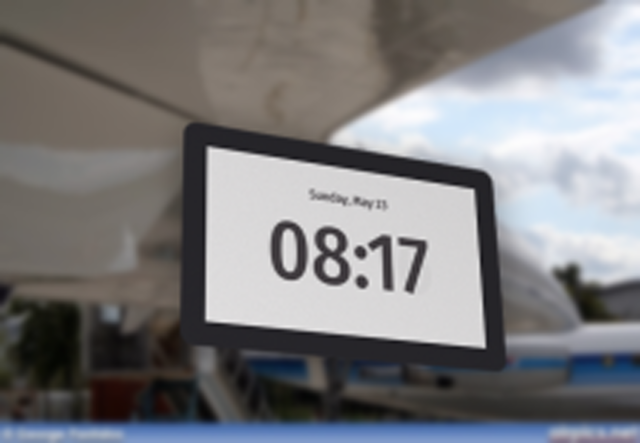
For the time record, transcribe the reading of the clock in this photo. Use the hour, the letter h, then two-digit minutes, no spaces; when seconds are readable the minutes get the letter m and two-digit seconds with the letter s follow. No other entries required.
8h17
